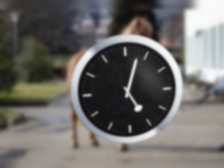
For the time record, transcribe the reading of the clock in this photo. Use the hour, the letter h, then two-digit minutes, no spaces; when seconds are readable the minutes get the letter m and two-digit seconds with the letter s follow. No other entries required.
5h03
